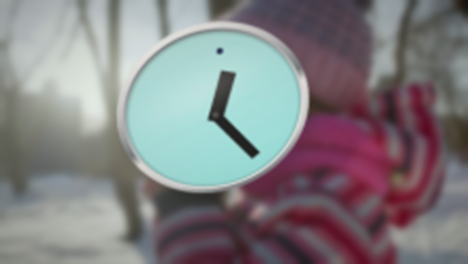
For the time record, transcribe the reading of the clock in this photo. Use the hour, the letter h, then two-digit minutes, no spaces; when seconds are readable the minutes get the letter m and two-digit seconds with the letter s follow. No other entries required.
12h23
